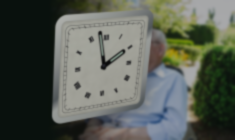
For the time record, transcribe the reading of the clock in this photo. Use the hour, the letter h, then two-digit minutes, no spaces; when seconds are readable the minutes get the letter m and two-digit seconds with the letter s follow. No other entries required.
1h58
